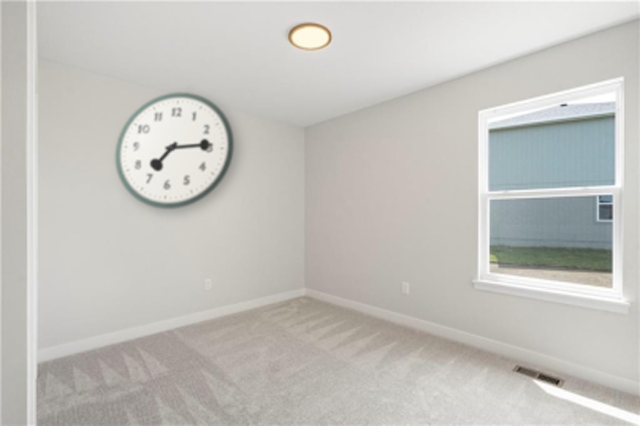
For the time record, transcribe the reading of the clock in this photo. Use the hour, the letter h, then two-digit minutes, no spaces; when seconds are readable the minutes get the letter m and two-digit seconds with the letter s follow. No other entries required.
7h14
